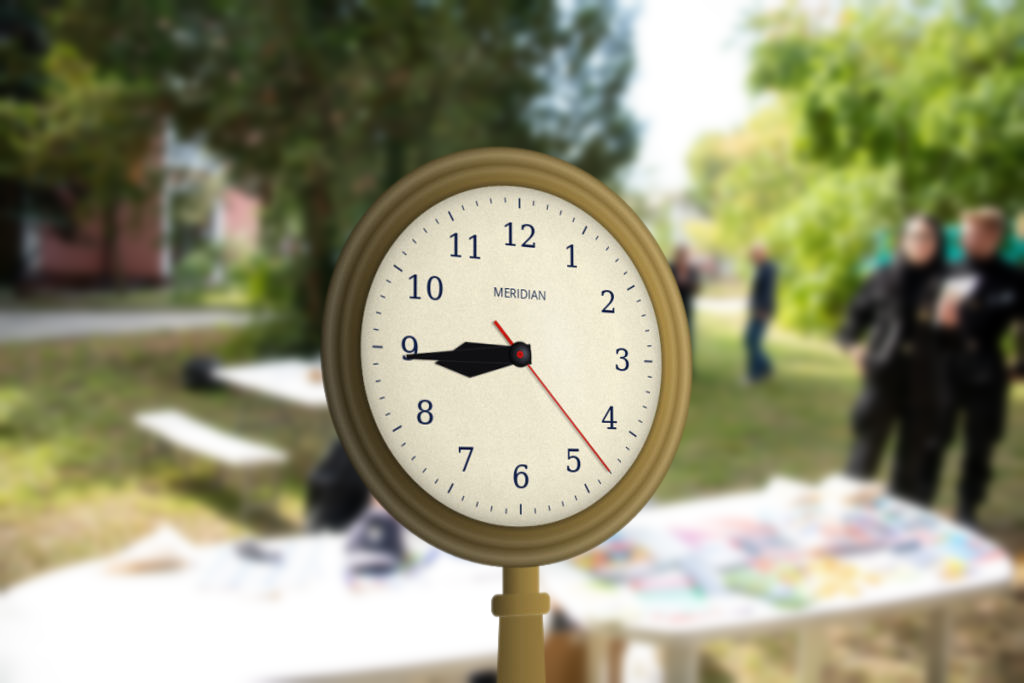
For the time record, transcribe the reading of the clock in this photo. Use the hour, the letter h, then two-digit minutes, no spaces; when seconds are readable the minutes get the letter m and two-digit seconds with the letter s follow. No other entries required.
8h44m23s
